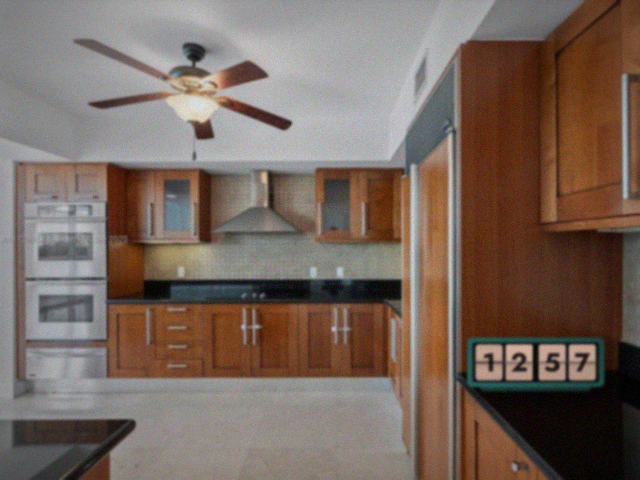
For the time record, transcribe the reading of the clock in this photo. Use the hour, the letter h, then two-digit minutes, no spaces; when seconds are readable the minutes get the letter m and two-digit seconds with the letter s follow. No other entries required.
12h57
